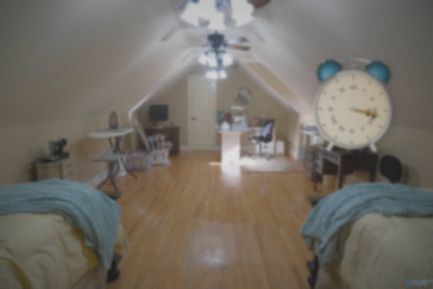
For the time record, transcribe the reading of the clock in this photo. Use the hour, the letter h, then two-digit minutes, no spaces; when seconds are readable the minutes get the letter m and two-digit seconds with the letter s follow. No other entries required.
3h17
